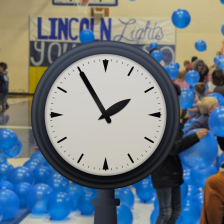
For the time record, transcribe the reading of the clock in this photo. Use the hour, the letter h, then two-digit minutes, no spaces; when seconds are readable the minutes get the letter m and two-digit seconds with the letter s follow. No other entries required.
1h55
